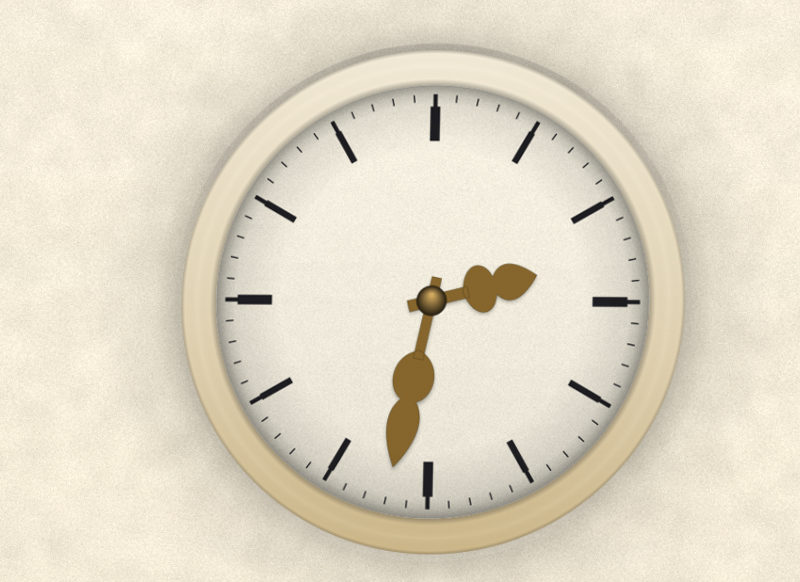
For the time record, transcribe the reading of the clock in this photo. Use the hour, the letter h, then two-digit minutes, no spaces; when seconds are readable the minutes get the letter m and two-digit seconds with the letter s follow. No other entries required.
2h32
